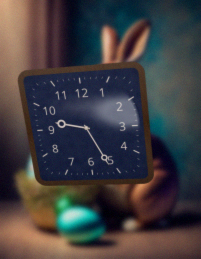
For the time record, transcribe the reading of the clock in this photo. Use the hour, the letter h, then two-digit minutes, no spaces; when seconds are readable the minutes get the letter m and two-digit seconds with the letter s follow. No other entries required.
9h26
